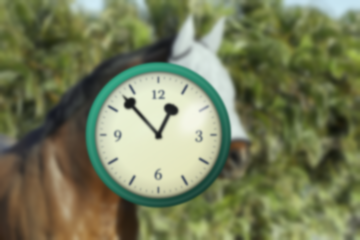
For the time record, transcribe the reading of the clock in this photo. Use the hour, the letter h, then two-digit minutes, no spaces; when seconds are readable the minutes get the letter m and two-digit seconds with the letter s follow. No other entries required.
12h53
